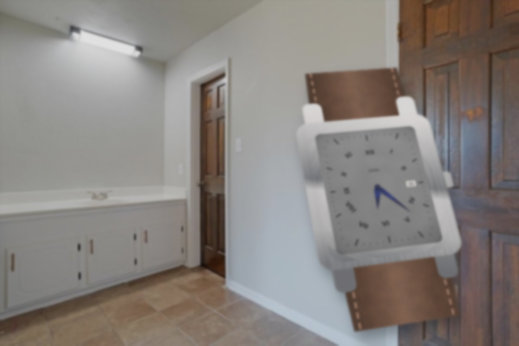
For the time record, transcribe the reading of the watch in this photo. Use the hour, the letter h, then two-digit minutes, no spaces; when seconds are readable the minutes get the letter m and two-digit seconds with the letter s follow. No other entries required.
6h23
